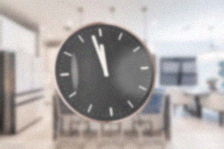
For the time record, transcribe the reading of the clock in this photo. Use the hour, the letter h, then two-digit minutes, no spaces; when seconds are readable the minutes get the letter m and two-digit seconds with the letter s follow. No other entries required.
11h58
